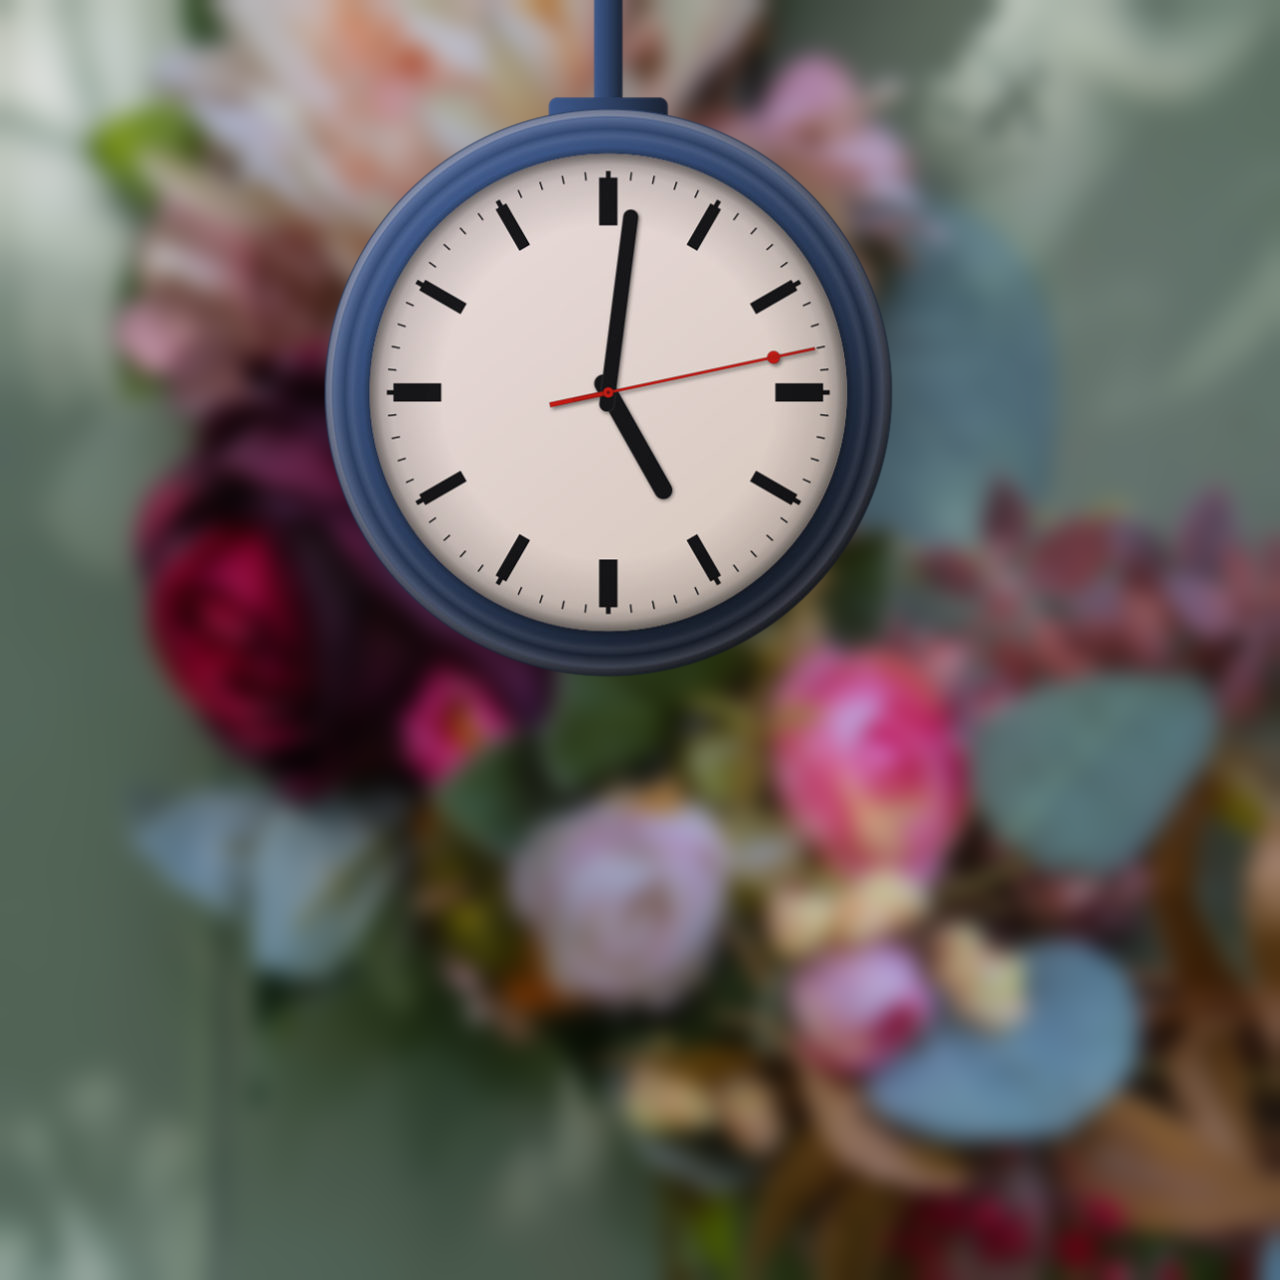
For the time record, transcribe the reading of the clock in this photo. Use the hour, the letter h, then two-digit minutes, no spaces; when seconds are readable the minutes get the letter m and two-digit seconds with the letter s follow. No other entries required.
5h01m13s
